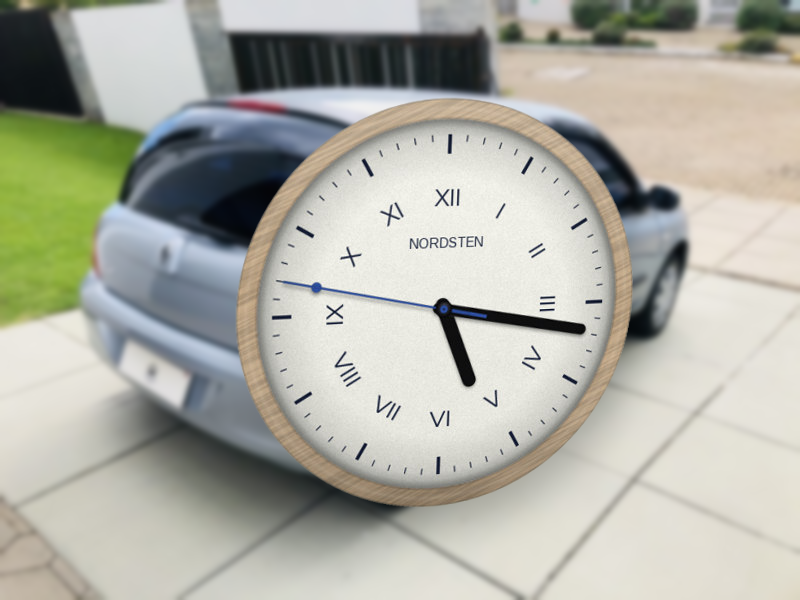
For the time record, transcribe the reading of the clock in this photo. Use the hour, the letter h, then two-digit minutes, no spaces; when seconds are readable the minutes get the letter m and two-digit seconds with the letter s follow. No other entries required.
5h16m47s
